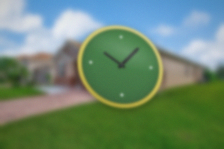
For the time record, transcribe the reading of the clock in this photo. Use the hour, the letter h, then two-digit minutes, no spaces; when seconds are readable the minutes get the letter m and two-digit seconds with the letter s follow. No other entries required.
10h07
